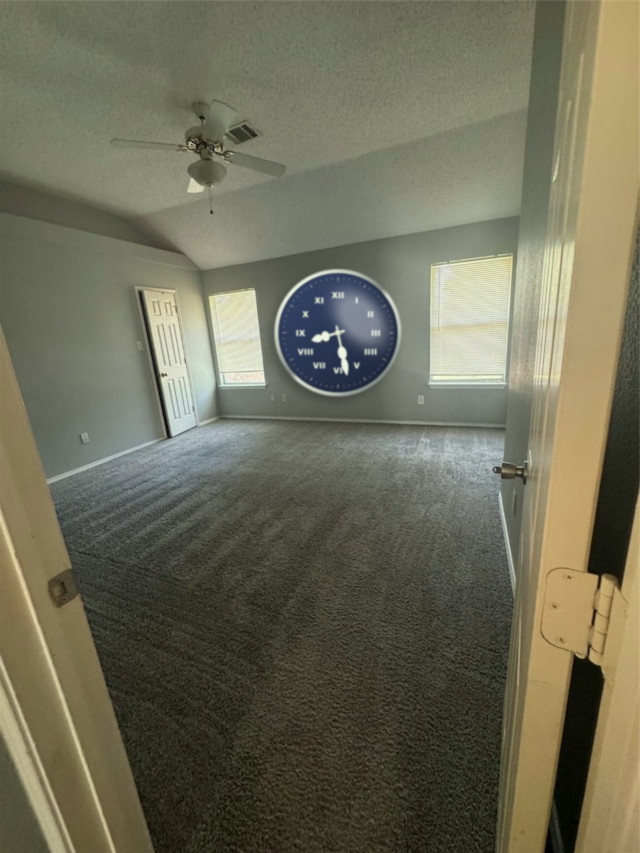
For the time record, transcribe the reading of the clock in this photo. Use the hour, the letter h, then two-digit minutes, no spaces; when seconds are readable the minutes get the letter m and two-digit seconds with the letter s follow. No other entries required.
8h28
